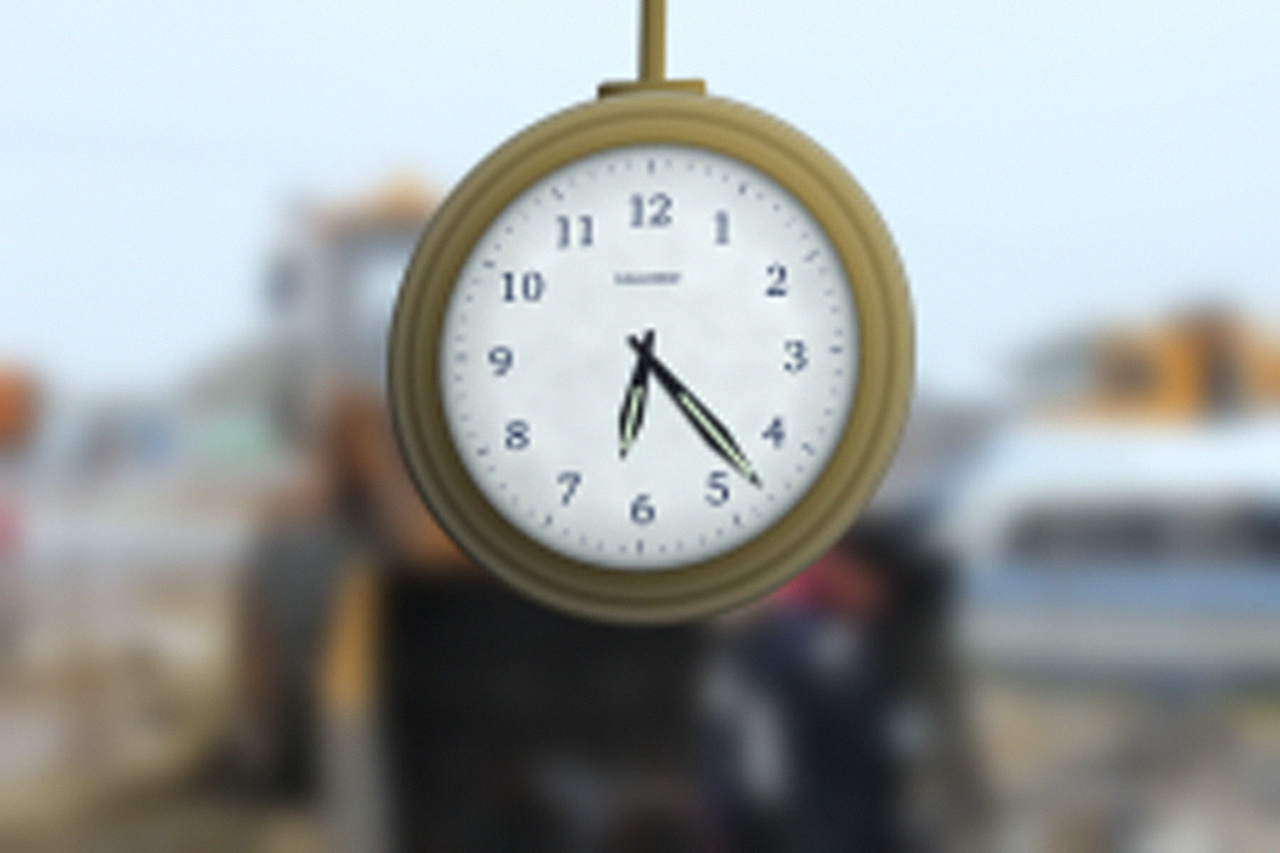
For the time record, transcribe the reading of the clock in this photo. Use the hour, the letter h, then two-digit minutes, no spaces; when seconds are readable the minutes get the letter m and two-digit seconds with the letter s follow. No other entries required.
6h23
